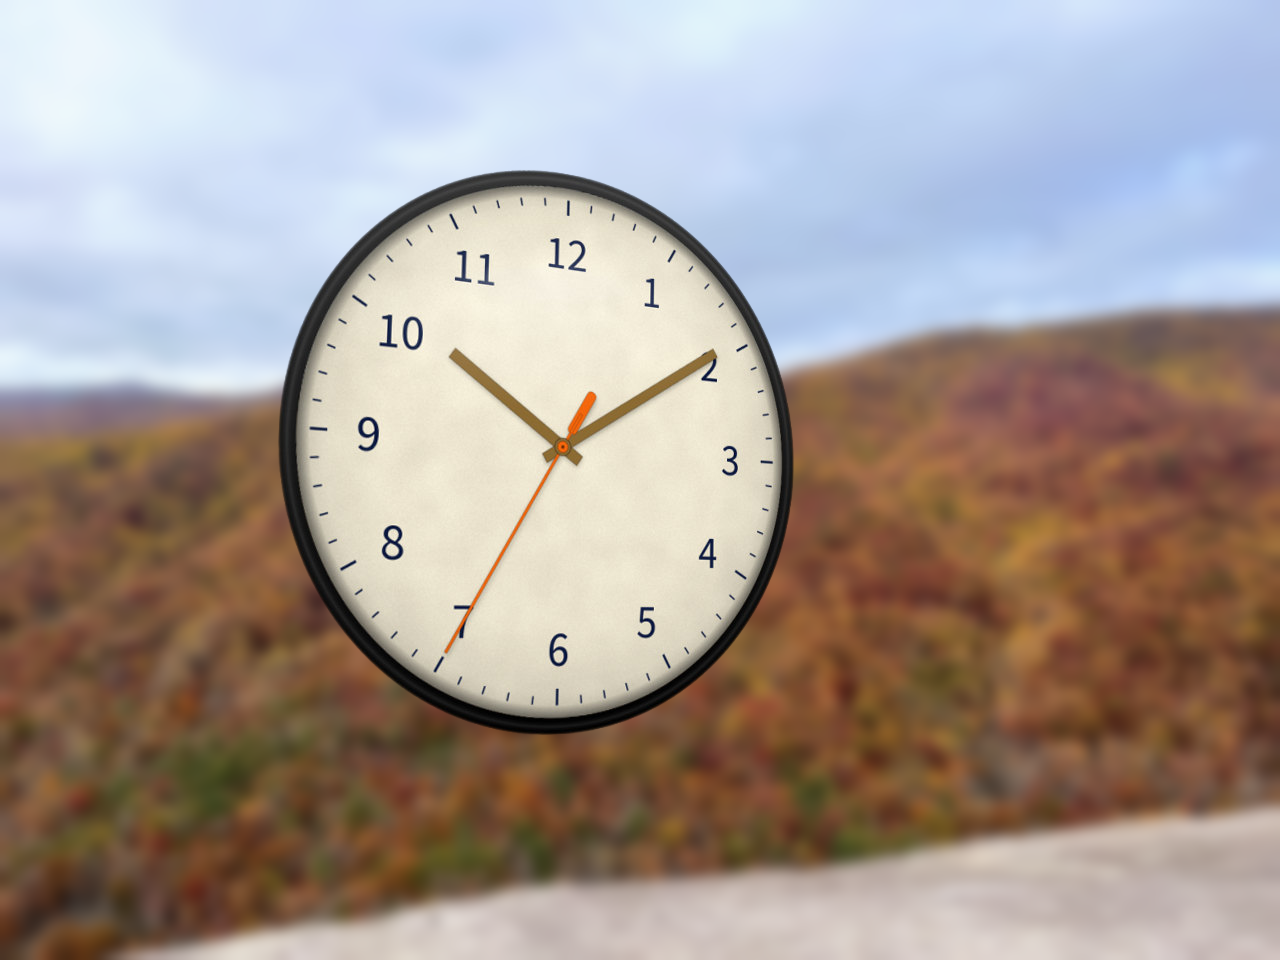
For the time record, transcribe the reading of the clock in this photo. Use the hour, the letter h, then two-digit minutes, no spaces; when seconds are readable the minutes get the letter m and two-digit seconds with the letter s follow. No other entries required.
10h09m35s
